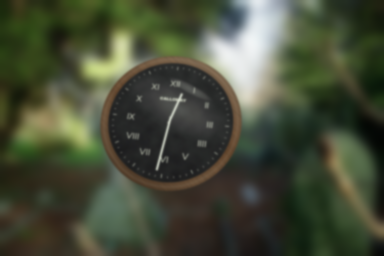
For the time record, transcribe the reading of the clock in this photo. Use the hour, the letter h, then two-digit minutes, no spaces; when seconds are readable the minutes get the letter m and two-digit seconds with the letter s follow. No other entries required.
12h31
